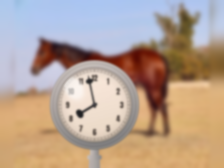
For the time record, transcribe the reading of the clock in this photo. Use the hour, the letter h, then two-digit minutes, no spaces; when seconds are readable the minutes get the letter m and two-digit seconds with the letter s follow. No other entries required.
7h58
